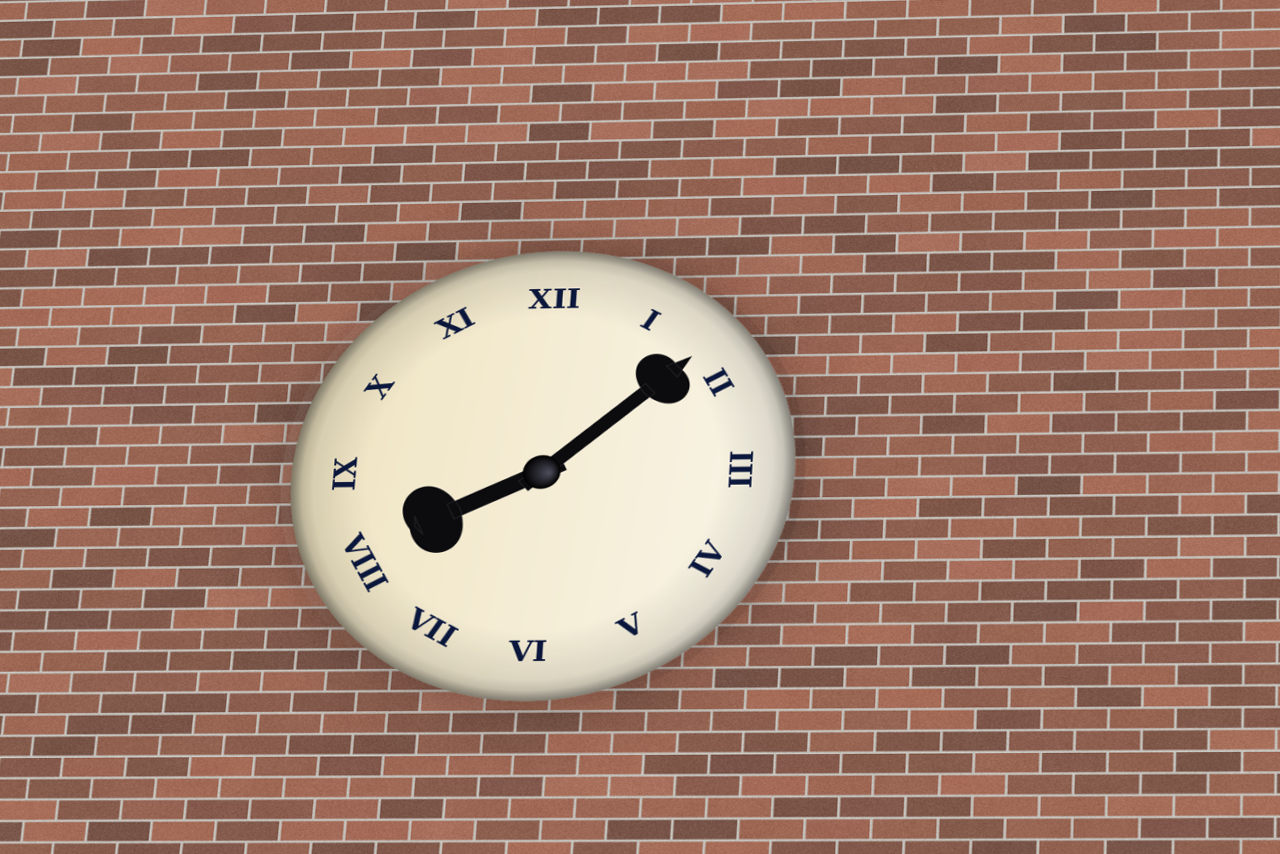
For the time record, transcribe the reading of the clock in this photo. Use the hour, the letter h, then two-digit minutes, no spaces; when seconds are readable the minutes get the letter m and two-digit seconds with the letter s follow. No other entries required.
8h08
